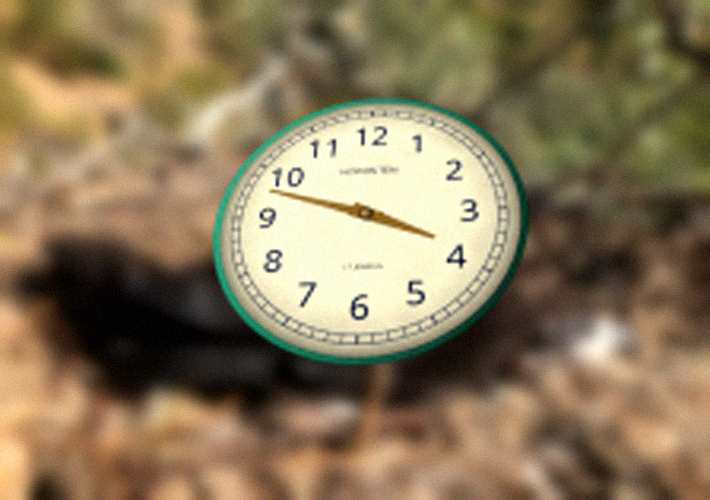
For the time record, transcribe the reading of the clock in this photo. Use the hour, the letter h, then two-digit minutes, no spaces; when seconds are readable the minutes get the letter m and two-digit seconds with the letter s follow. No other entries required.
3h48
